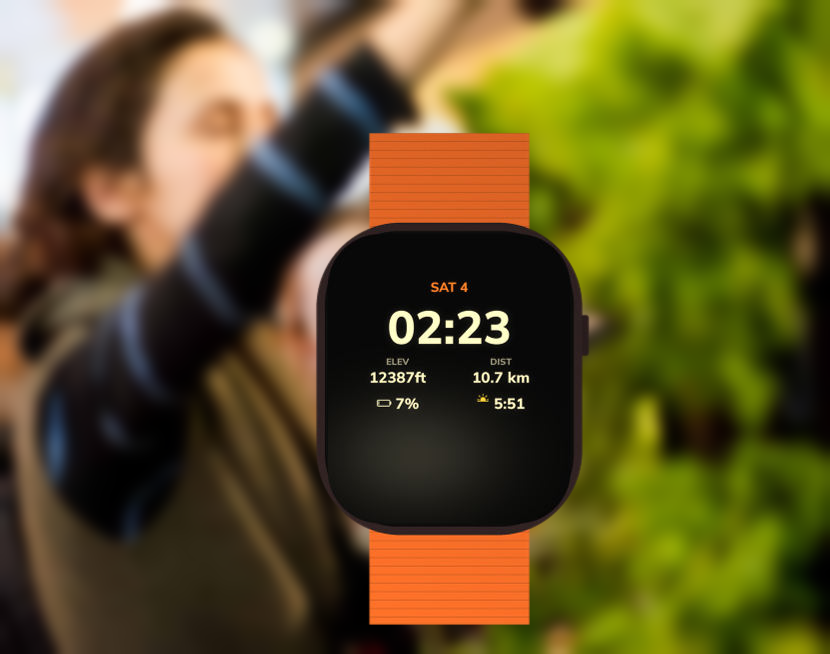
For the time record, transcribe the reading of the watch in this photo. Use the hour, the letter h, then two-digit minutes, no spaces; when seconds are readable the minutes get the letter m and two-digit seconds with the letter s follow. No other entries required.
2h23
